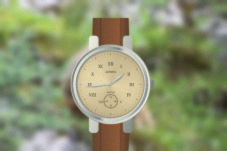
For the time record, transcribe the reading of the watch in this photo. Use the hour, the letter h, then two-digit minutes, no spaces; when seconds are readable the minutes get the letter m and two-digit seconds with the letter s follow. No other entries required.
1h44
